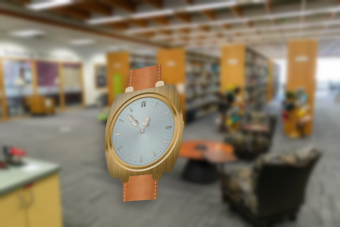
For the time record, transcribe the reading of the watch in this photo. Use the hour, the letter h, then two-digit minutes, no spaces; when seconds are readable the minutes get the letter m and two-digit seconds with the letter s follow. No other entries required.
12h53
